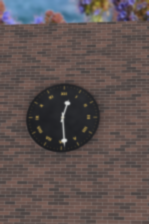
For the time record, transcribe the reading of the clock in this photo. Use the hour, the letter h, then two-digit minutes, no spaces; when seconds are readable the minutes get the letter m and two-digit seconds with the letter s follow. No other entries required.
12h29
